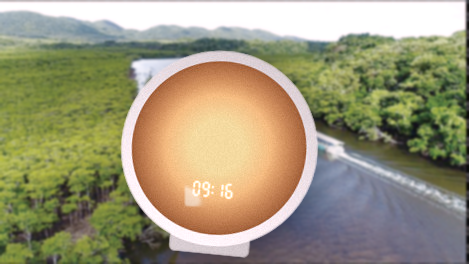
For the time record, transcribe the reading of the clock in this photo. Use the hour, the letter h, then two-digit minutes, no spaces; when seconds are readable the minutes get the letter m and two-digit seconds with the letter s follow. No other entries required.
9h16
